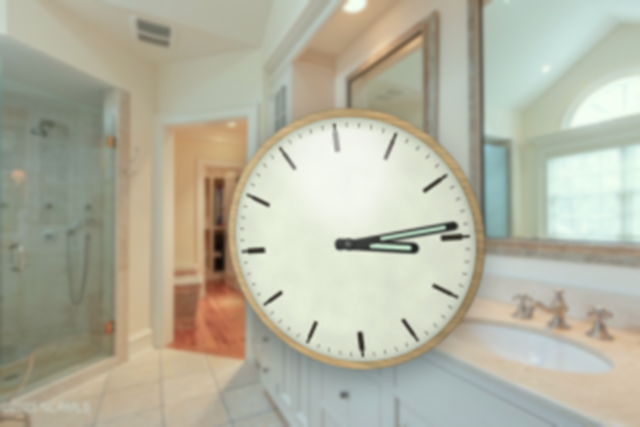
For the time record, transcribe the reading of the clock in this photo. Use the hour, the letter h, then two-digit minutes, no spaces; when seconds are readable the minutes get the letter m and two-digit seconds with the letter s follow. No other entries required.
3h14
